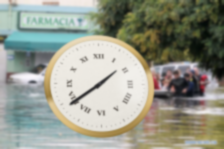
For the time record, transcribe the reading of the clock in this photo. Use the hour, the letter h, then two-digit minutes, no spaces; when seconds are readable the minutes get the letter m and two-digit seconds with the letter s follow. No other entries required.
1h39
